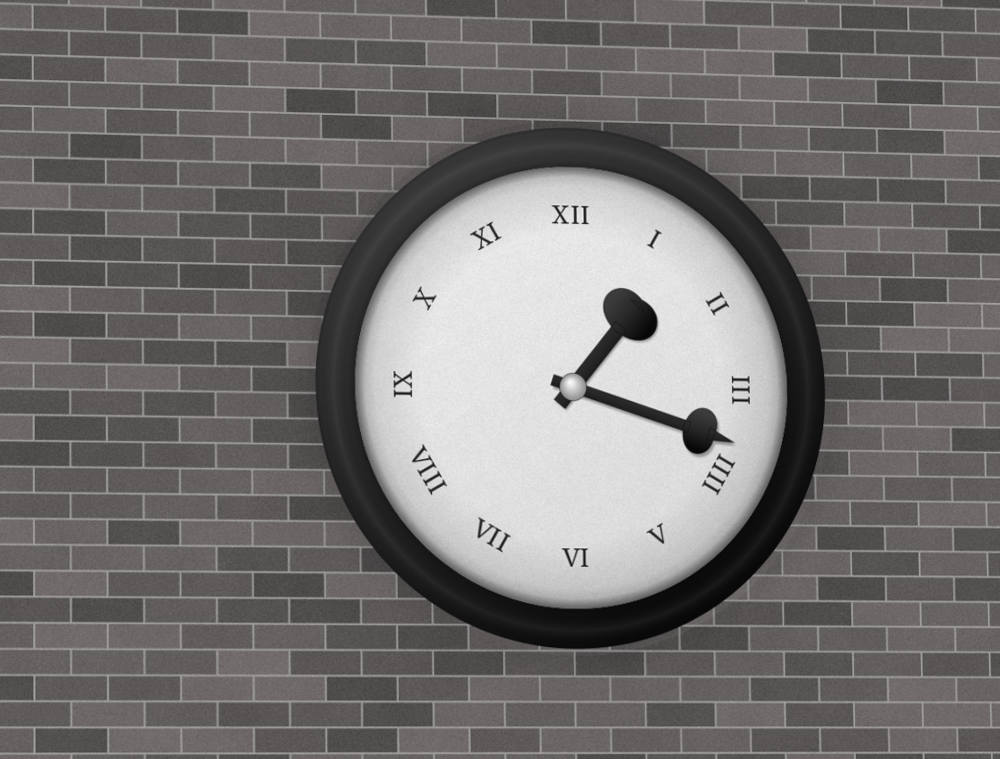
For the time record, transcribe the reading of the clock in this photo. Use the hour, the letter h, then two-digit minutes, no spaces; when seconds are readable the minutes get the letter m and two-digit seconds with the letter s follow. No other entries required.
1h18
